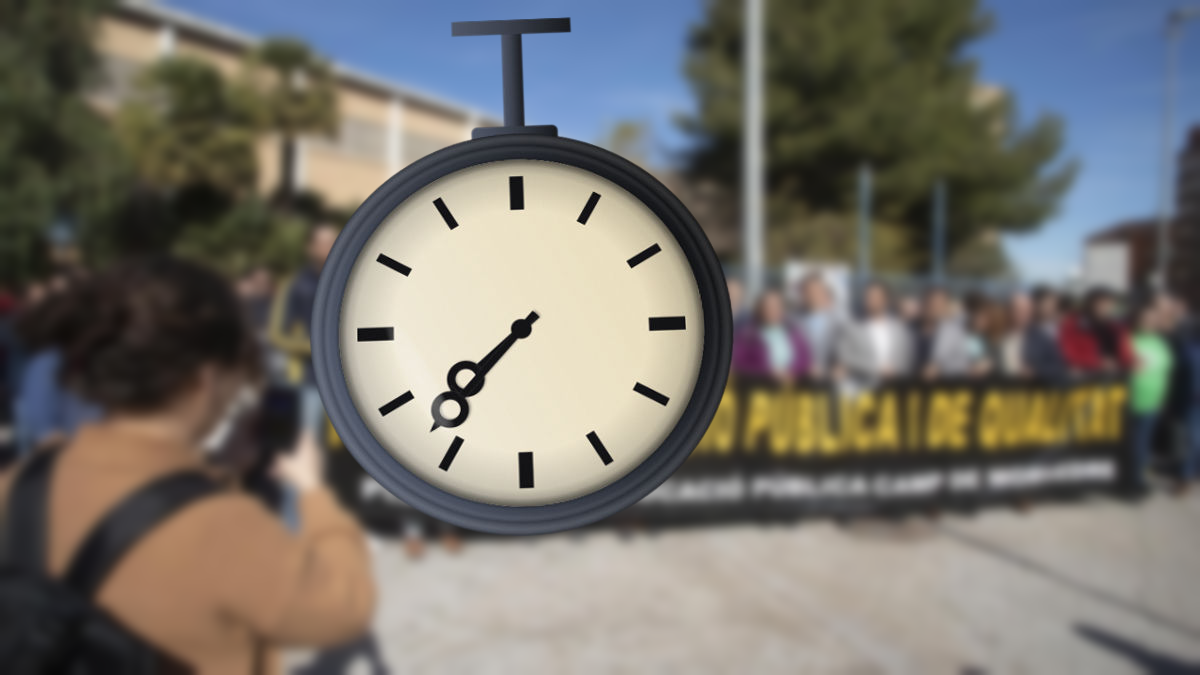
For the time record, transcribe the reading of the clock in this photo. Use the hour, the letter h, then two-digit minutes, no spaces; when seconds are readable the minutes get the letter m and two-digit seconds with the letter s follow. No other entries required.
7h37
